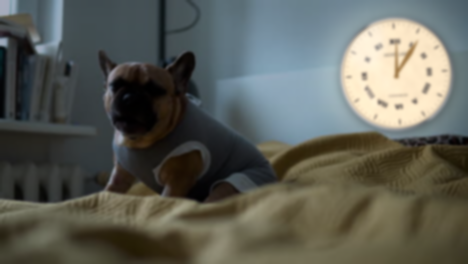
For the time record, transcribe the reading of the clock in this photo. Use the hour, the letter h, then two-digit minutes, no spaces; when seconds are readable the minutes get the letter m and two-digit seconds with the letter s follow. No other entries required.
12h06
